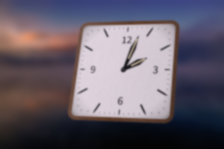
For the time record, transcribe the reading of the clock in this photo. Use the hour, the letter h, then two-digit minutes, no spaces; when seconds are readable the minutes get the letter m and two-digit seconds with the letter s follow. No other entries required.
2h03
